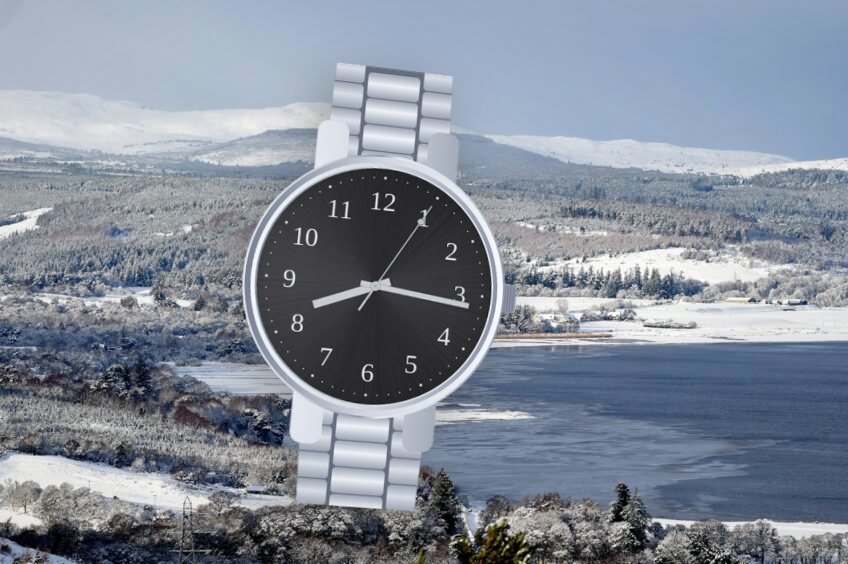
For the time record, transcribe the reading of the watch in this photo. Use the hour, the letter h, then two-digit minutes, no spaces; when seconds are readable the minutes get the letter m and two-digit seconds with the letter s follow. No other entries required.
8h16m05s
